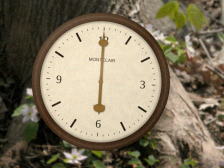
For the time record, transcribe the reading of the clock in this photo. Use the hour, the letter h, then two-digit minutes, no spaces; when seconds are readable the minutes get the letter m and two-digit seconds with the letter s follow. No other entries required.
6h00
